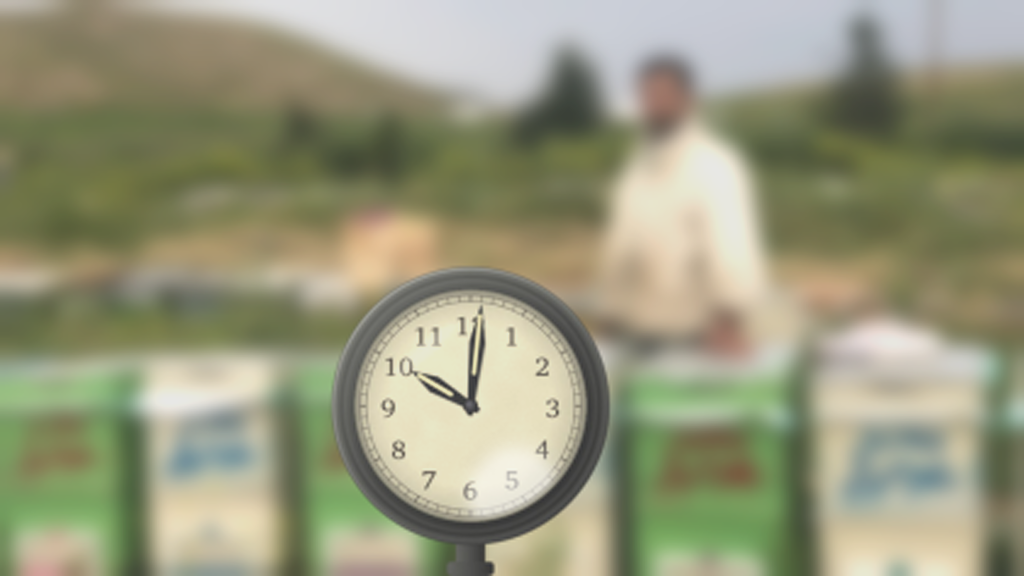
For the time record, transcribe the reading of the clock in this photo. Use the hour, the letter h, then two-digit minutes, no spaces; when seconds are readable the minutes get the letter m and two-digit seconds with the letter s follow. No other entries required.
10h01
